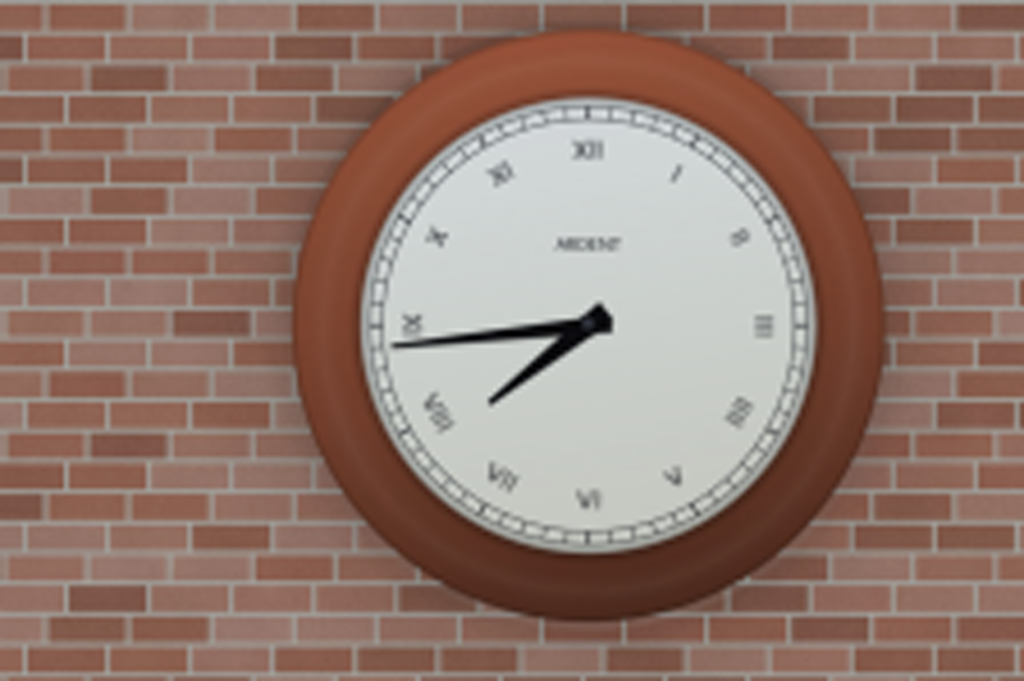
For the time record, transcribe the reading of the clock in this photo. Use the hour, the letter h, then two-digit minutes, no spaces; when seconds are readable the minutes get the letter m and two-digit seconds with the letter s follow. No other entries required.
7h44
